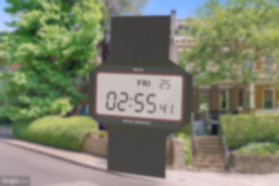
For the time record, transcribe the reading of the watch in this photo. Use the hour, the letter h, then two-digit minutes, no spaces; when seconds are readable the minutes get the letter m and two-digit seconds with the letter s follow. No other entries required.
2h55
